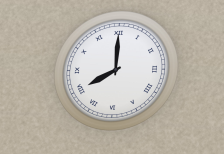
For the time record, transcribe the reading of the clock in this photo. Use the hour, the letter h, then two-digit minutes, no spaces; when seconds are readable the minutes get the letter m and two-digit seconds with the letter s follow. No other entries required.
8h00
